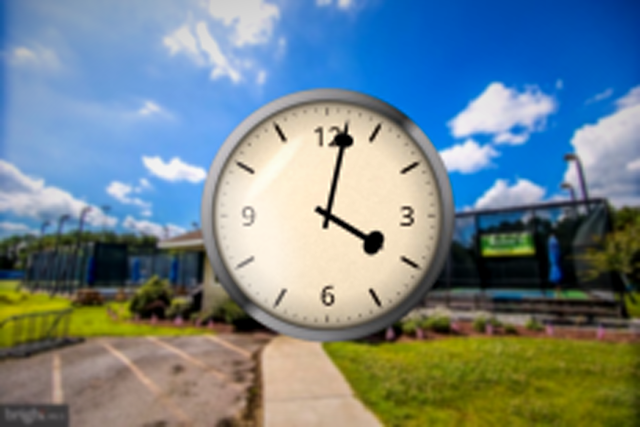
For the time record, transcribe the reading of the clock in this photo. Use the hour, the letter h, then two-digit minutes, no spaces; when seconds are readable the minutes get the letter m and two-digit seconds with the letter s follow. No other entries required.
4h02
